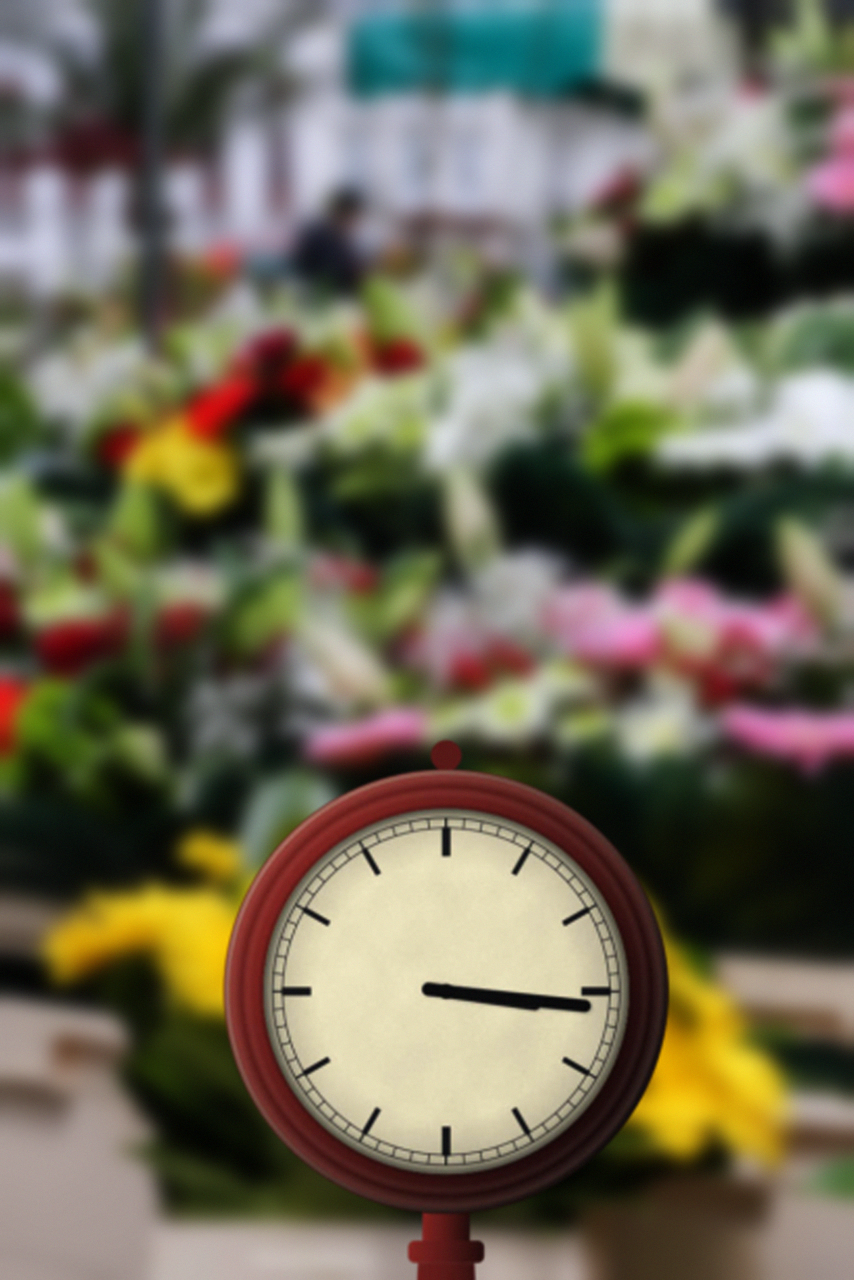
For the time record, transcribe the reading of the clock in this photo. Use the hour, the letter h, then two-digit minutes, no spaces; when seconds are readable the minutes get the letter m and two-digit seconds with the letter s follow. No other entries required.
3h16
